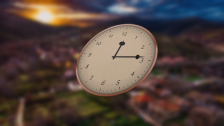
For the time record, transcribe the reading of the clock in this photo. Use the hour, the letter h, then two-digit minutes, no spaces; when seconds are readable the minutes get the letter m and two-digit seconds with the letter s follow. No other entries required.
12h14
